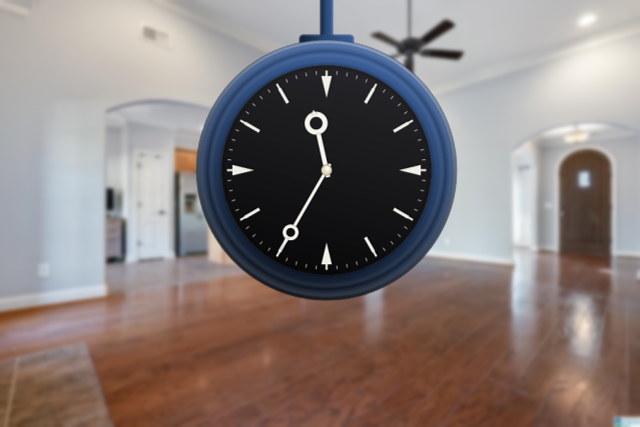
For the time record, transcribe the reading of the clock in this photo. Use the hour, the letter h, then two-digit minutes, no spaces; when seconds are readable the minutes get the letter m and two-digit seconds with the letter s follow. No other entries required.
11h35
